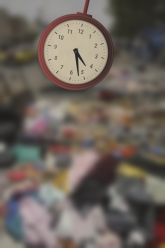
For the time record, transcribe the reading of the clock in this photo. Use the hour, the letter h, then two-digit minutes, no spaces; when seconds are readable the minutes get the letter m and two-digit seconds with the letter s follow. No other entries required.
4h27
